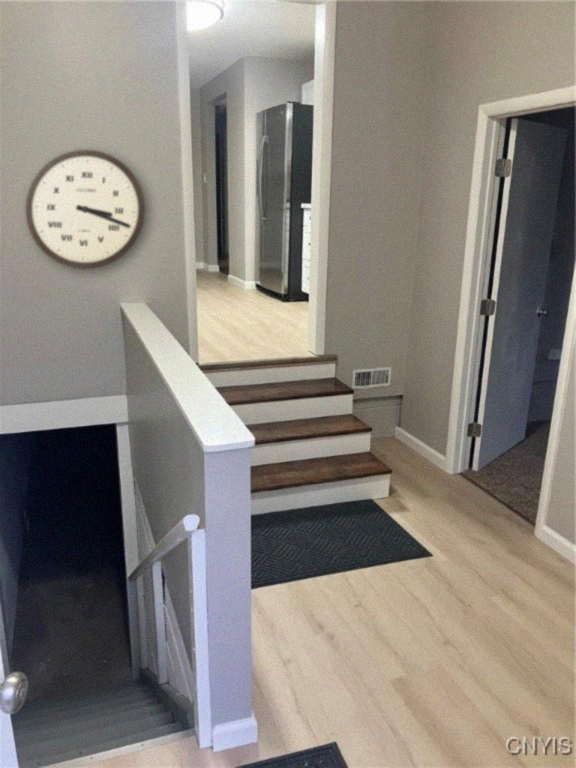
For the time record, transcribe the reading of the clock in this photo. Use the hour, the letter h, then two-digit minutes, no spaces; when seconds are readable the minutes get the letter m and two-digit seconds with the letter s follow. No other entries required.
3h18
